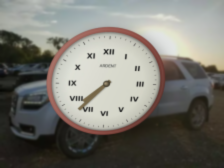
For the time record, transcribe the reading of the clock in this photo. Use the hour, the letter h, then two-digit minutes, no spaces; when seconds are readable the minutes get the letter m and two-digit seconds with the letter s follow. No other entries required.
7h37
